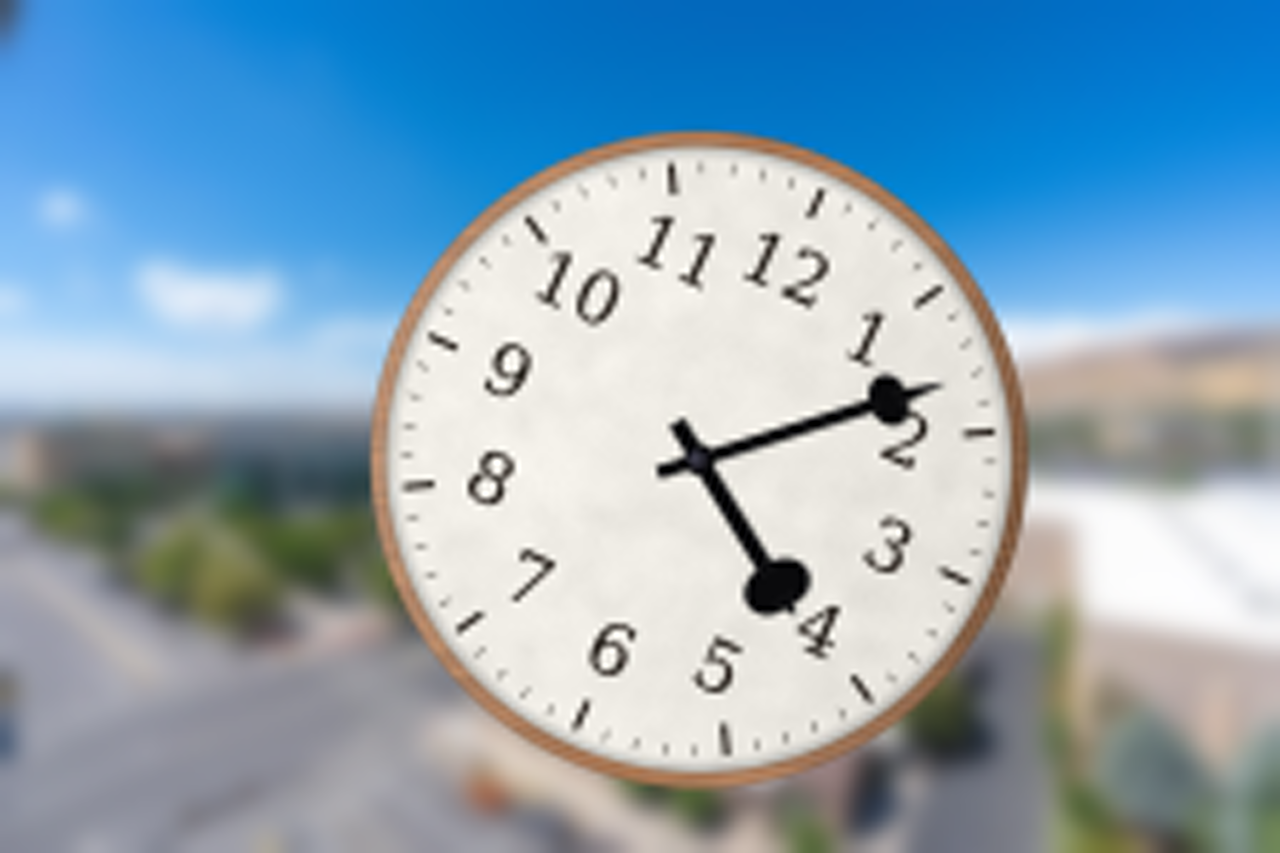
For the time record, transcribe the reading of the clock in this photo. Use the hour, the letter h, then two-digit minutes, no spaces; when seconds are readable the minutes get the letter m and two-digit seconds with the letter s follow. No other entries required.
4h08
